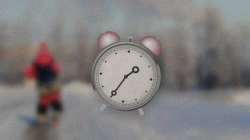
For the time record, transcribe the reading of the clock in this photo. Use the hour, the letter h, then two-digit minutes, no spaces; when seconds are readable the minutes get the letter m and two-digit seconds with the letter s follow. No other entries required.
1h35
